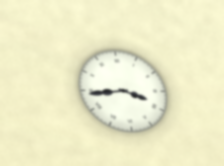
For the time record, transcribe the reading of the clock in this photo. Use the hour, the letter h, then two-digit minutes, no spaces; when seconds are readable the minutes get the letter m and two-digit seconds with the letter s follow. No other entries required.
3h44
